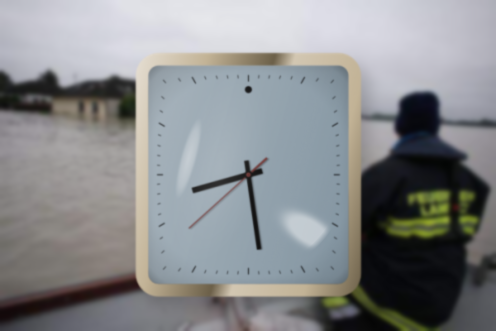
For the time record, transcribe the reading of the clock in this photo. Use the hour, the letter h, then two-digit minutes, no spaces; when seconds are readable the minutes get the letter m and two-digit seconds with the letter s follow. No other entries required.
8h28m38s
